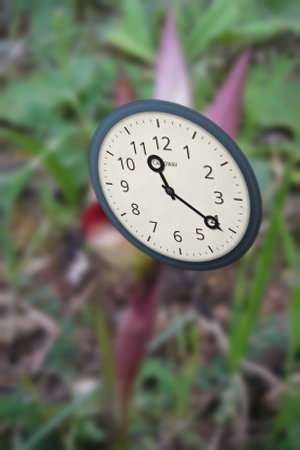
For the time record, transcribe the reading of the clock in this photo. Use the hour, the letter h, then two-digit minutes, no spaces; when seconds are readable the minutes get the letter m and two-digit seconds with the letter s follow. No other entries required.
11h21
